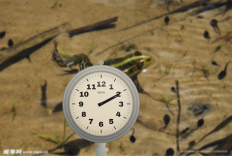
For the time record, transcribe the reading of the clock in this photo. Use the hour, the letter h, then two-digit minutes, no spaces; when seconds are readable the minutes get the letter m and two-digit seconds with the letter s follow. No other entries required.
2h10
